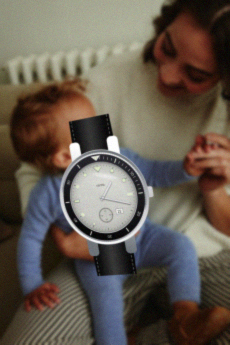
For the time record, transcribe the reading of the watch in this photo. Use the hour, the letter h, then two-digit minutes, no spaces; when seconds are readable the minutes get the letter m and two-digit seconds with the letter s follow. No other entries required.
1h18
